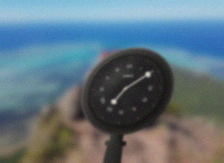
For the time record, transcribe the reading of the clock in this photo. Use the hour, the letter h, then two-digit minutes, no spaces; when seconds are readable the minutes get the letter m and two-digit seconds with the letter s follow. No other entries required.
7h09
